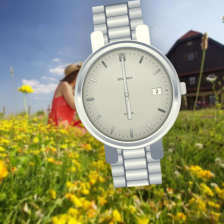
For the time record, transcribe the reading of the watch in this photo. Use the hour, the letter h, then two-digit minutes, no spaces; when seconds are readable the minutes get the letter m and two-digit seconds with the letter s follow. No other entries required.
6h00
